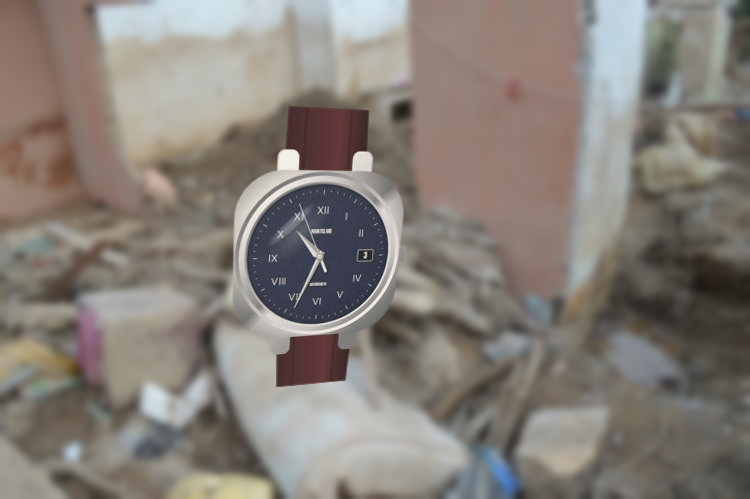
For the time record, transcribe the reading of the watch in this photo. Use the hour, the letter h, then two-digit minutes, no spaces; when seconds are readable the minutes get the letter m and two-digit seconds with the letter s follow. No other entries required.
10h33m56s
